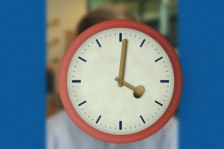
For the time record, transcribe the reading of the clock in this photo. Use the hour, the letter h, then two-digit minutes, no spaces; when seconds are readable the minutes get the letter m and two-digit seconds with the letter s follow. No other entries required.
4h01
